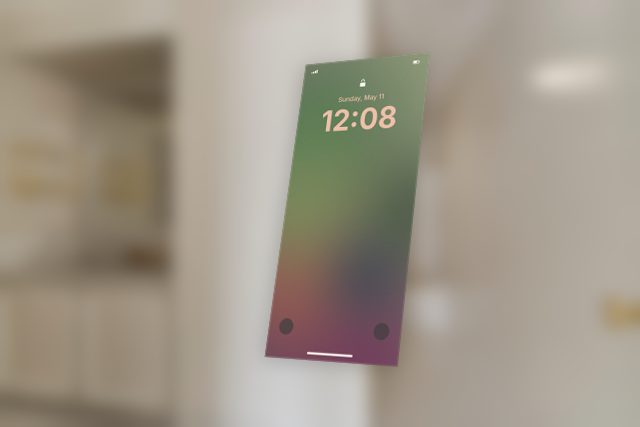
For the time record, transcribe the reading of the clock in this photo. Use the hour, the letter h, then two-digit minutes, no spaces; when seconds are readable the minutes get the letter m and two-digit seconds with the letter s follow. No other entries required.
12h08
